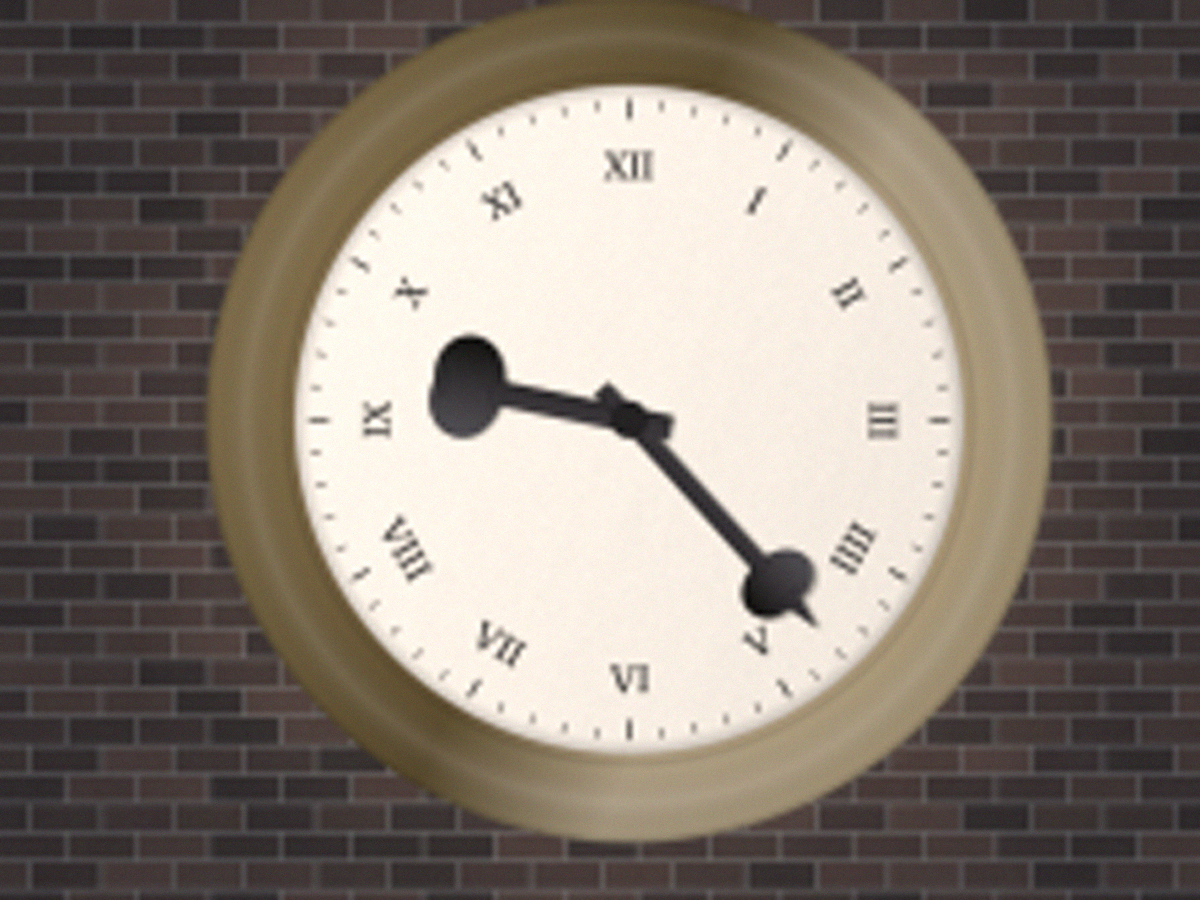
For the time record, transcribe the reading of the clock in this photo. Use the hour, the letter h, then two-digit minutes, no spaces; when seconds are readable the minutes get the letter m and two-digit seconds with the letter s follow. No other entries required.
9h23
